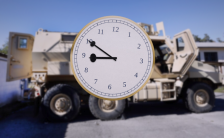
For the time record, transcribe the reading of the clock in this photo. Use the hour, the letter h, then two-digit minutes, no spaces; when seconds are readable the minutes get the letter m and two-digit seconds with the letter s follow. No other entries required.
8h50
